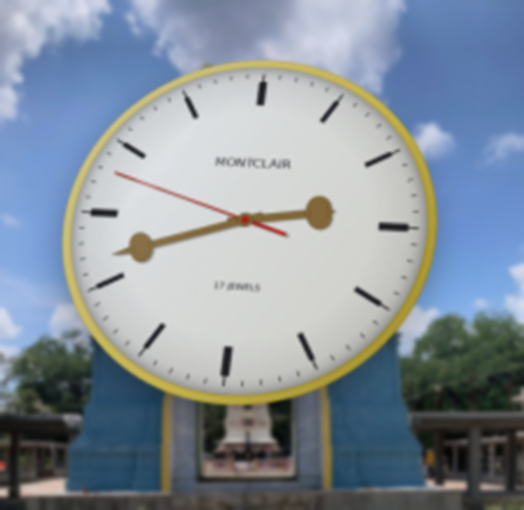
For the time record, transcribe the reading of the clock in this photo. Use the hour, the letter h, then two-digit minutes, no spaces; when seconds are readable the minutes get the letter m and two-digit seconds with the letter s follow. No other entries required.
2h41m48s
